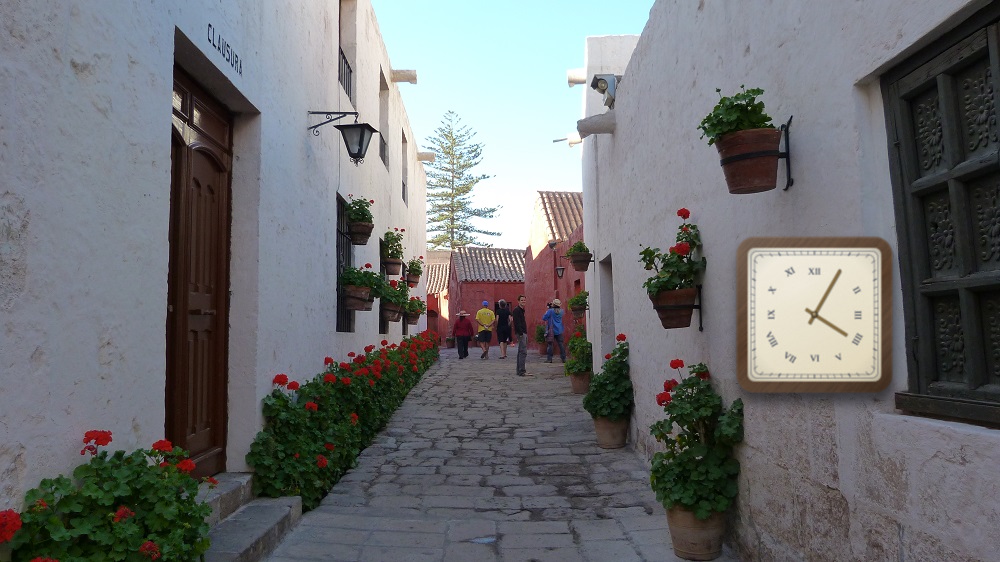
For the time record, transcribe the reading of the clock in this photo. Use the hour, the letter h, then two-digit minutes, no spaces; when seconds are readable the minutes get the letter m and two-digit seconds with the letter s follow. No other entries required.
4h05
